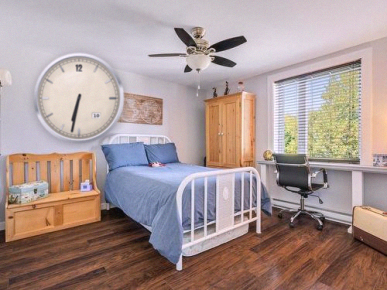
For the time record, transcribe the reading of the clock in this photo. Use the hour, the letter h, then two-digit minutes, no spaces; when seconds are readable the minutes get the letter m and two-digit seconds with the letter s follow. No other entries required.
6h32
